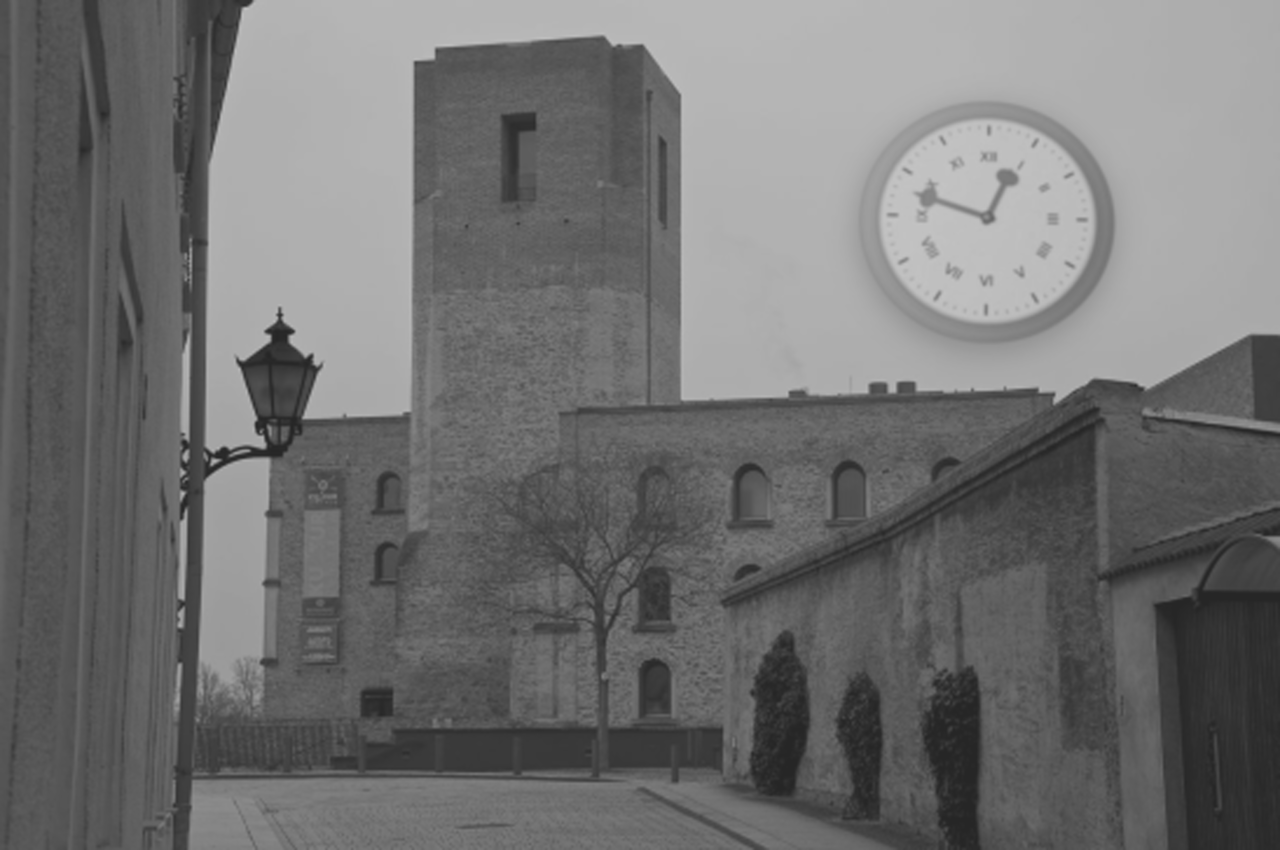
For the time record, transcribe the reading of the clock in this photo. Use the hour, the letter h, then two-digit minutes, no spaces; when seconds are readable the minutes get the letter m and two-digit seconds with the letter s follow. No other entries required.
12h48
